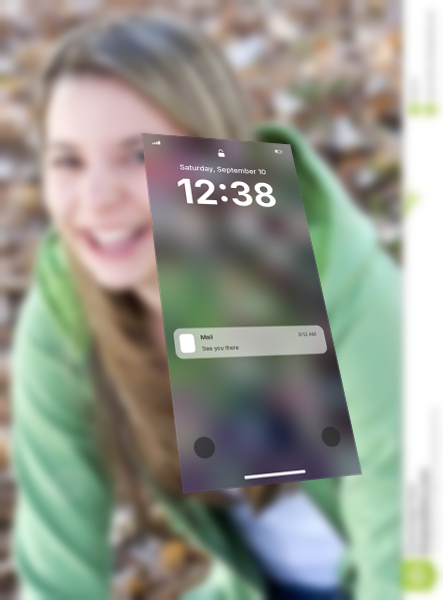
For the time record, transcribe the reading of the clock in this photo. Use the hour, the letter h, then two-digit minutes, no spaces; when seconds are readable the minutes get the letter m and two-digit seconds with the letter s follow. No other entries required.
12h38
